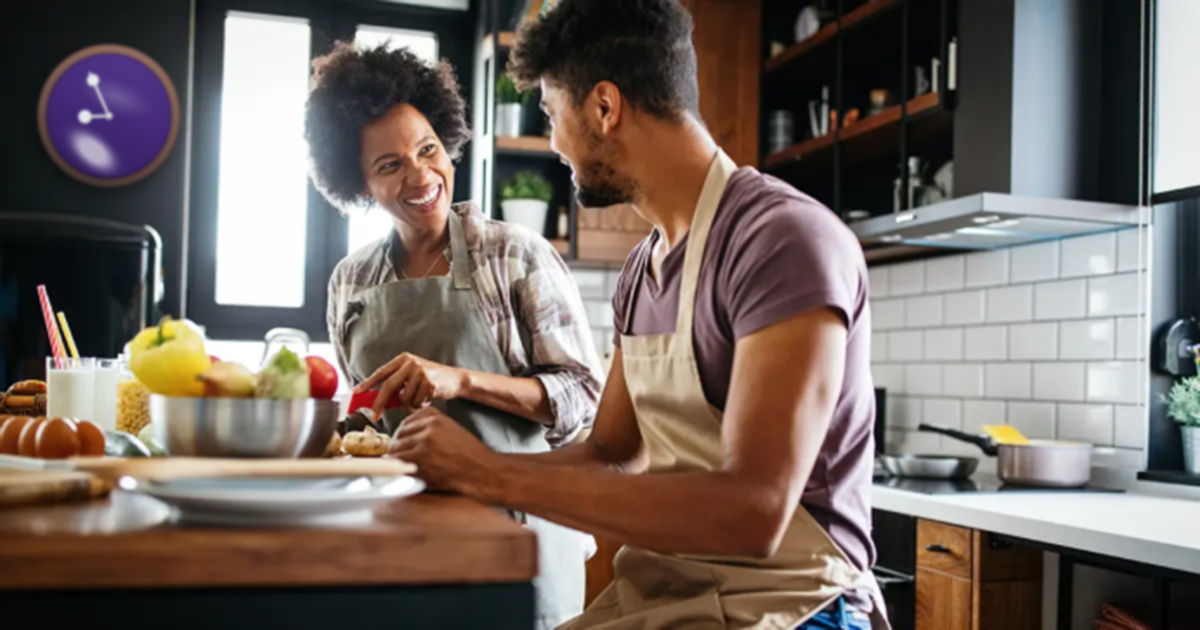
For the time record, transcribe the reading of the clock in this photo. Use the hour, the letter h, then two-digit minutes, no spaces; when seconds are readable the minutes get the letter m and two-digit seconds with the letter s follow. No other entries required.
8h56
